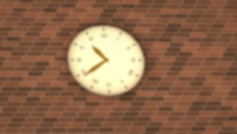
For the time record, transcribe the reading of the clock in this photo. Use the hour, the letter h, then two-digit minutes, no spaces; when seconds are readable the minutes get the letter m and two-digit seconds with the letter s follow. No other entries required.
10h39
